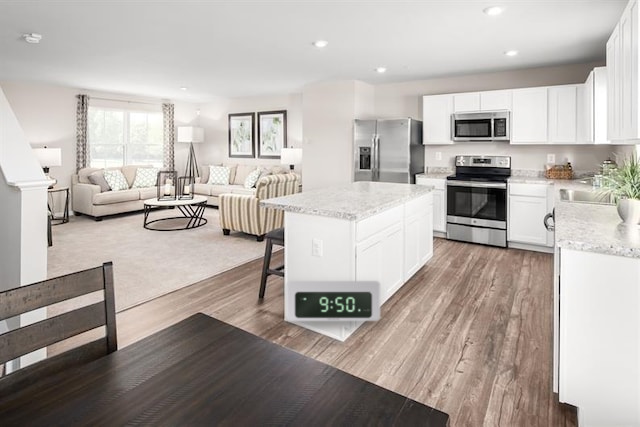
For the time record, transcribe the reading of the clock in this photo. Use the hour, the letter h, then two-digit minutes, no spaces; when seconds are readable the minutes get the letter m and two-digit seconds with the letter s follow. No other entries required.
9h50
